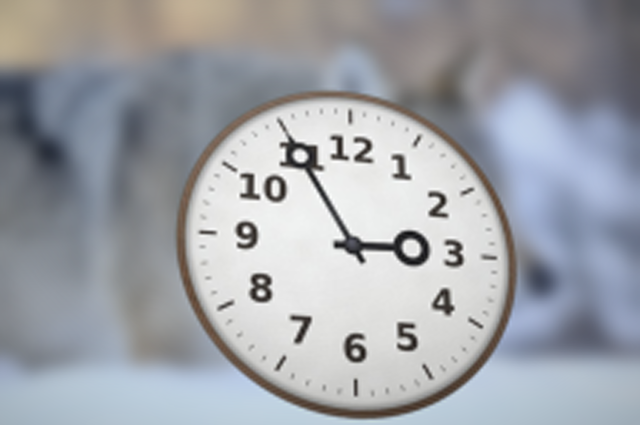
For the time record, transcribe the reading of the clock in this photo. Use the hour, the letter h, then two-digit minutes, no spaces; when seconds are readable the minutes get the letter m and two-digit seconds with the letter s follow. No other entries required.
2h55
